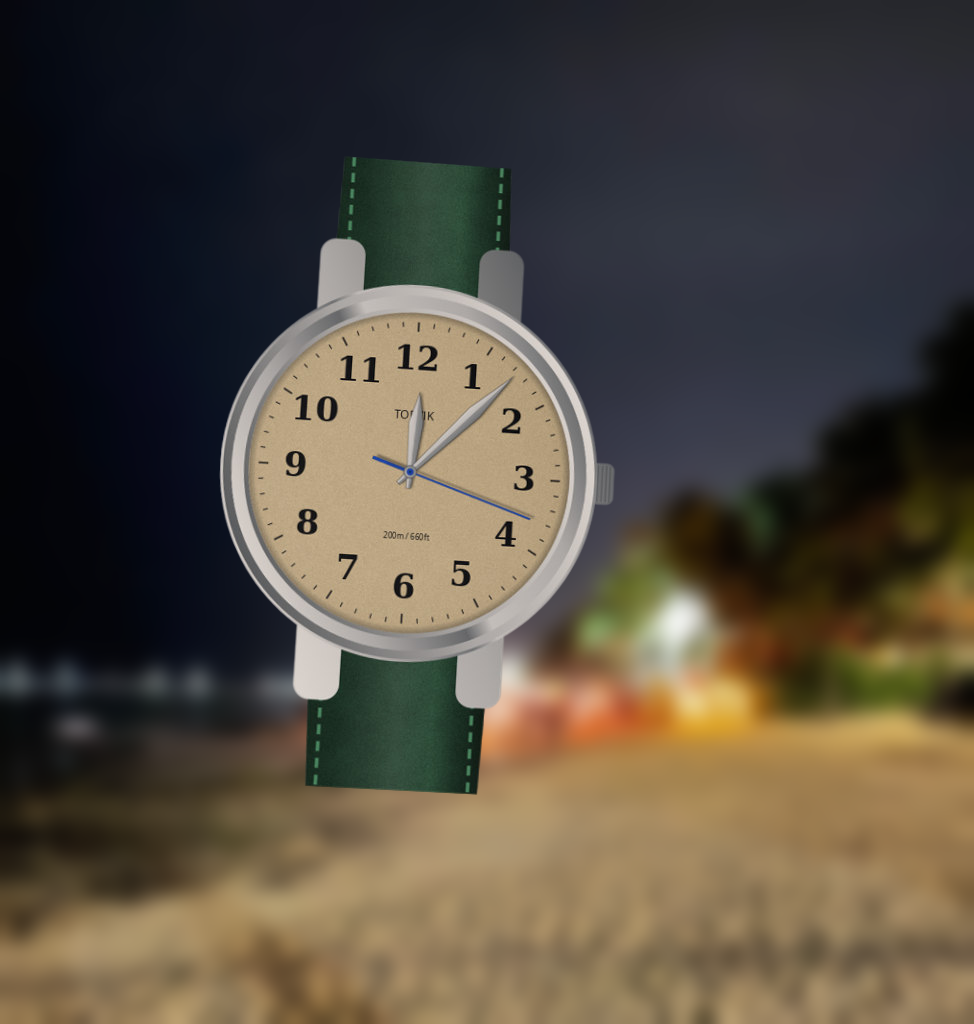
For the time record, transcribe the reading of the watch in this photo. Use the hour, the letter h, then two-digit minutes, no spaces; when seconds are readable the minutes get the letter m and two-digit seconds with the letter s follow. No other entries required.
12h07m18s
